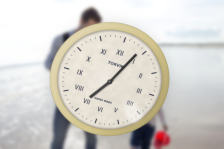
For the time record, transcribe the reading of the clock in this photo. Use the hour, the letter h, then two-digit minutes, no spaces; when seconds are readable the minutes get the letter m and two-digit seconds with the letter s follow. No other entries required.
7h04
